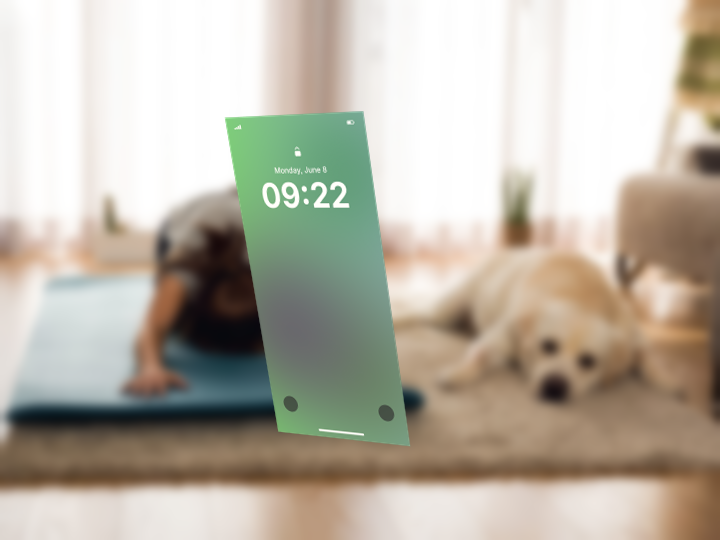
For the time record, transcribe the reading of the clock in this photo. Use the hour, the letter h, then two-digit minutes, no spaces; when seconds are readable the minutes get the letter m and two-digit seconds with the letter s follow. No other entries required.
9h22
